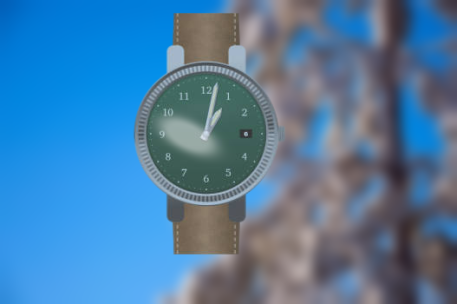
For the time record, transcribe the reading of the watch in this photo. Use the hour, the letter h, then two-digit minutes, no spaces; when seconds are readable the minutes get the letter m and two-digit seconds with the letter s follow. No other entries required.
1h02
